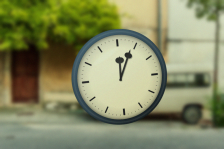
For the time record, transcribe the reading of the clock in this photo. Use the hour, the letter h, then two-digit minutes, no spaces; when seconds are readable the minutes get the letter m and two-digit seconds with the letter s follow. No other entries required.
12h04
